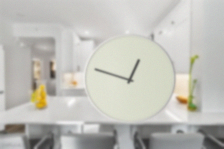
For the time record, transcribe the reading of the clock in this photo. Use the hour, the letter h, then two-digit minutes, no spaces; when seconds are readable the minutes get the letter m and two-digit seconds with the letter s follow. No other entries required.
12h48
